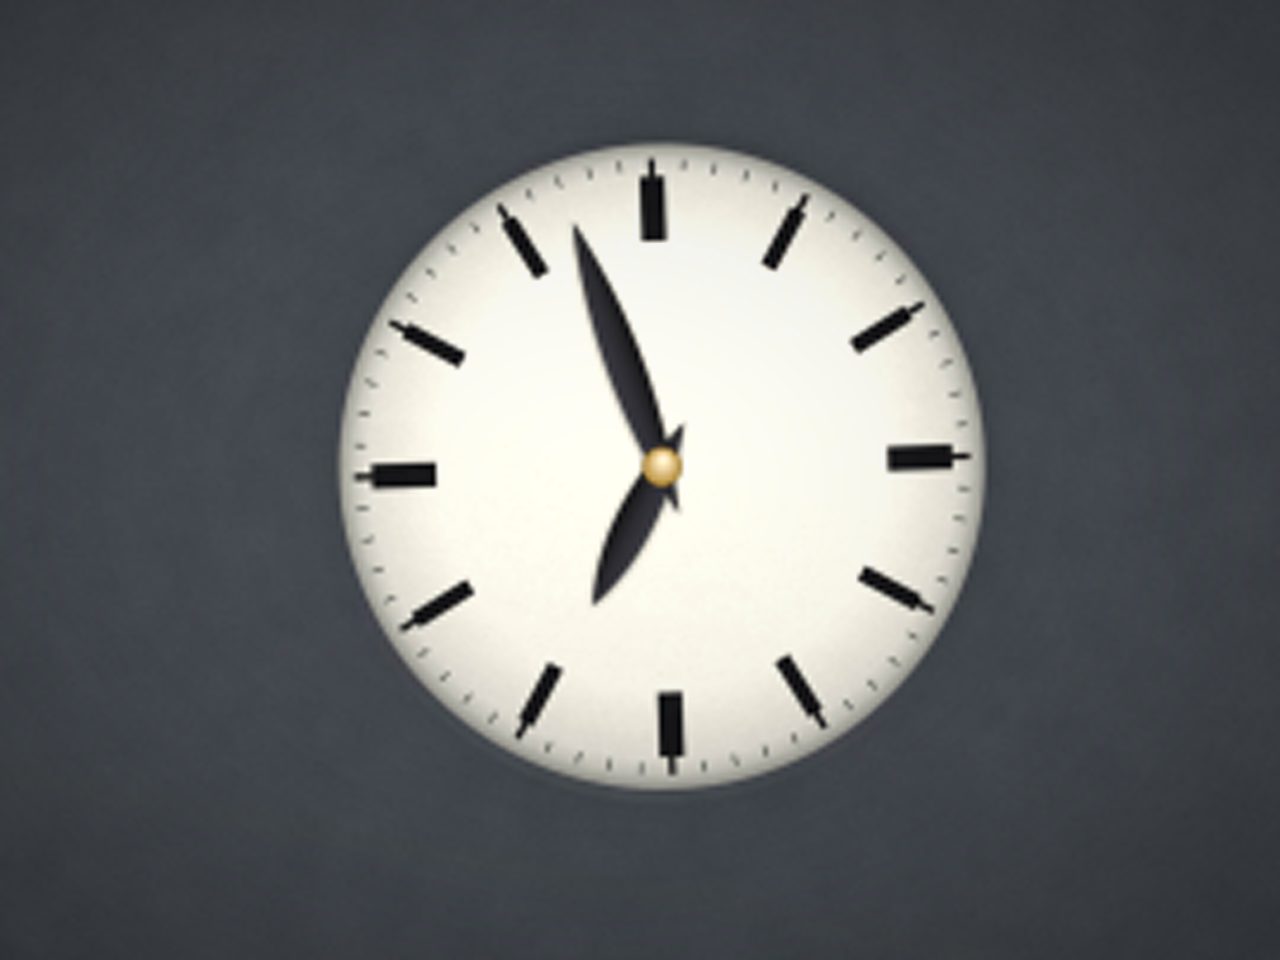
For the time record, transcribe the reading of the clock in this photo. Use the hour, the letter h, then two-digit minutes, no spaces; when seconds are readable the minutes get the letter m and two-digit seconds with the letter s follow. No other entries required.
6h57
